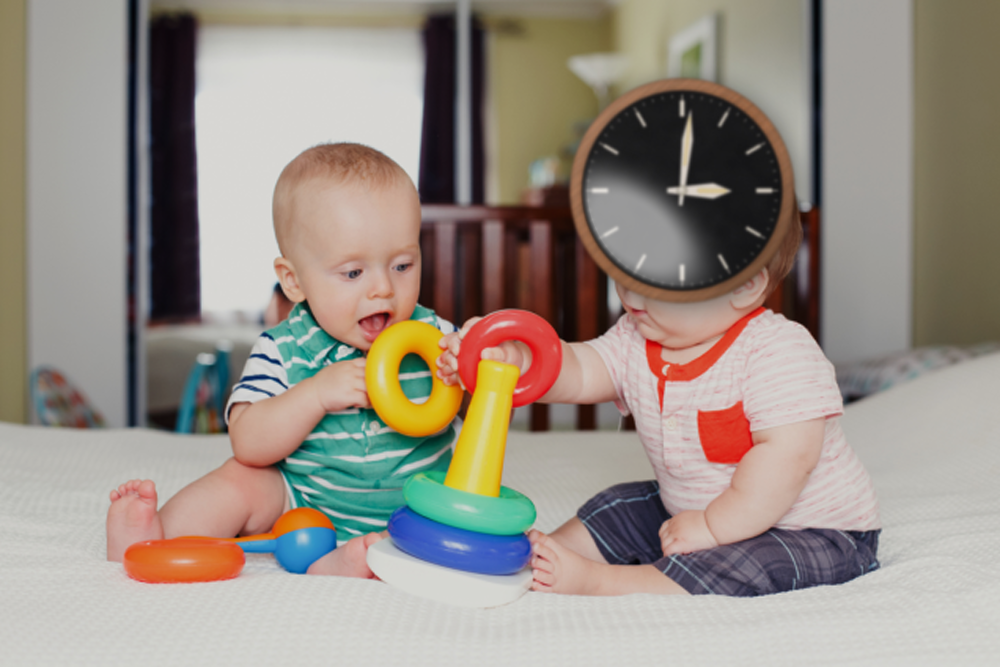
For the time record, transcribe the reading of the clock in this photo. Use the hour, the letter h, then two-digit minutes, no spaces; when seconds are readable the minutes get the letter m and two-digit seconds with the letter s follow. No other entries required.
3h01
